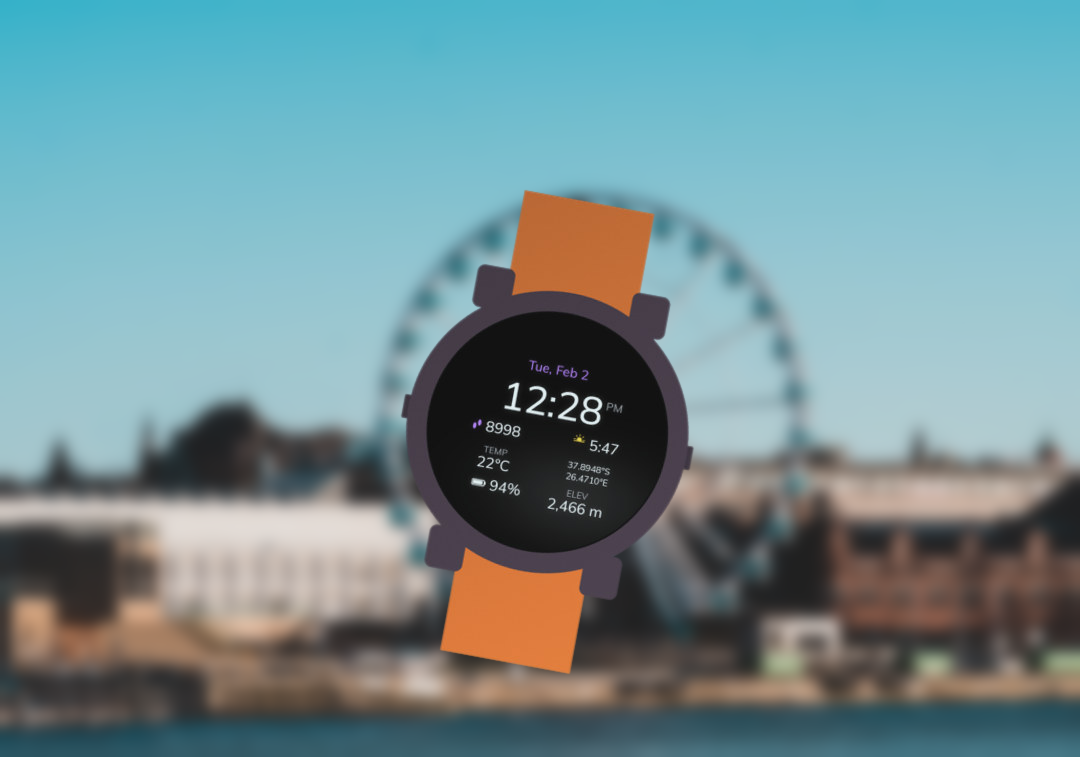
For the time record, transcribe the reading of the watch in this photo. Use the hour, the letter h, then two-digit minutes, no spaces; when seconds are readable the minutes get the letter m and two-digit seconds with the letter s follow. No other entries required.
12h28
